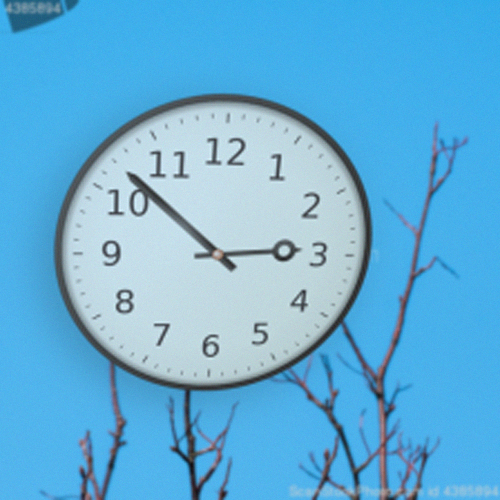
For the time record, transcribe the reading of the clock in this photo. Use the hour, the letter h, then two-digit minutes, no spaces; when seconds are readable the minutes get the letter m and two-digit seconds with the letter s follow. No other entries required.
2h52
